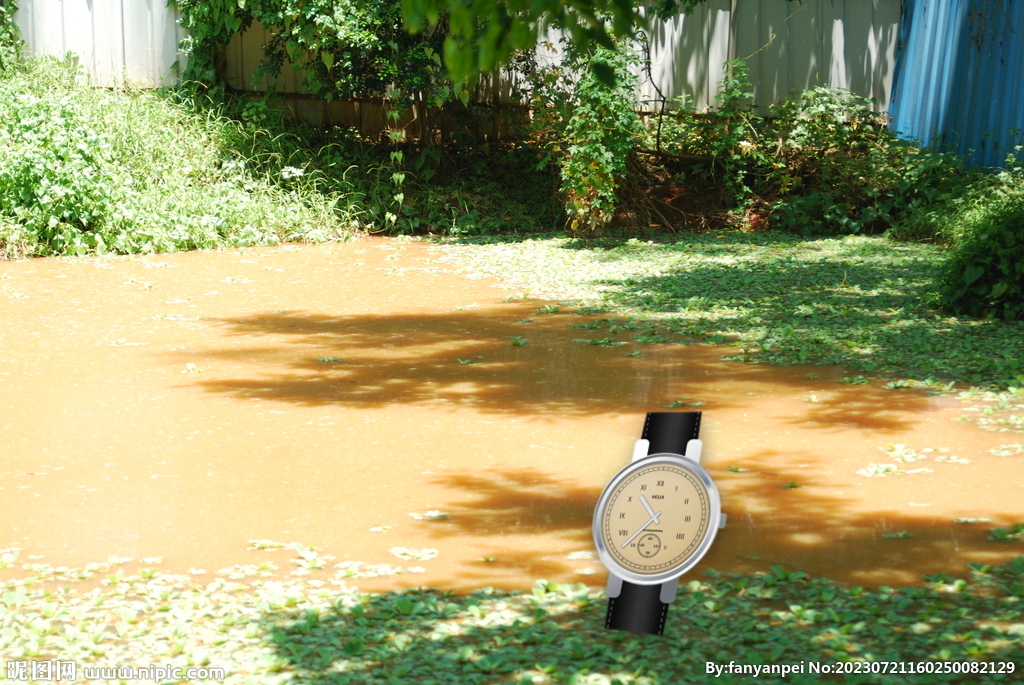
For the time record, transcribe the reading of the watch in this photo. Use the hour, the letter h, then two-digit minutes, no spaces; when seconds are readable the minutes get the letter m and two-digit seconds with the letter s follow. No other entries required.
10h37
